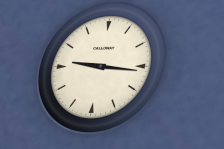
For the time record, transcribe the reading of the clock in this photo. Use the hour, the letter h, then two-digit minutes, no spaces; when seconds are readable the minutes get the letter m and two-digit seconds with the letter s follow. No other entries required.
9h16
